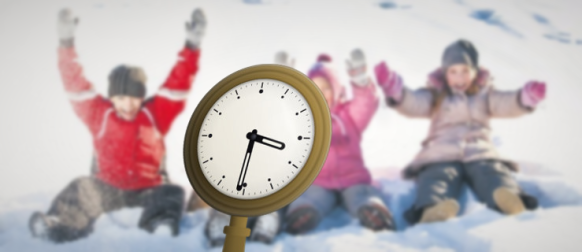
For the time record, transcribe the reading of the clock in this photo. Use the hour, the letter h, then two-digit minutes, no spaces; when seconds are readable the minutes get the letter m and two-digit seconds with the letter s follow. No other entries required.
3h31
